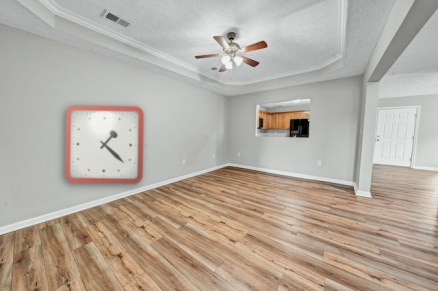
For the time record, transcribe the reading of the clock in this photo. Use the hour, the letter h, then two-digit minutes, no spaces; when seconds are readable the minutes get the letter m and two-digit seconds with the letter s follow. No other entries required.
1h22
